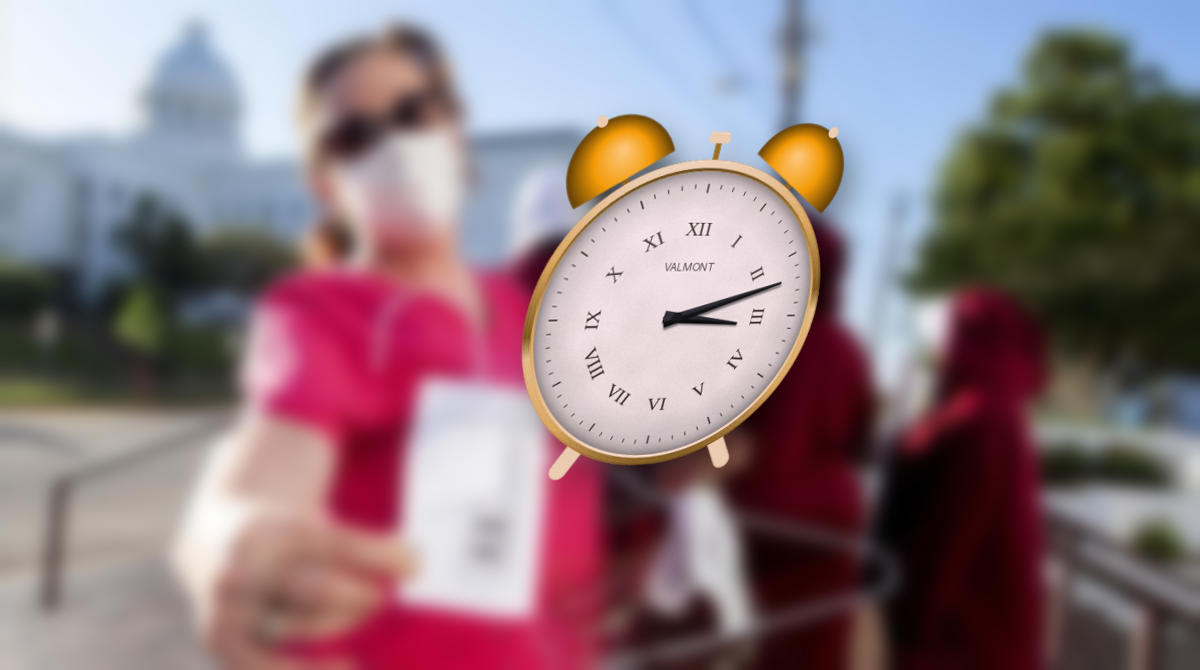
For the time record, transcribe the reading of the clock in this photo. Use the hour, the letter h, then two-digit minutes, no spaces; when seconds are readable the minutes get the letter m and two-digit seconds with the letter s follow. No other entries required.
3h12
